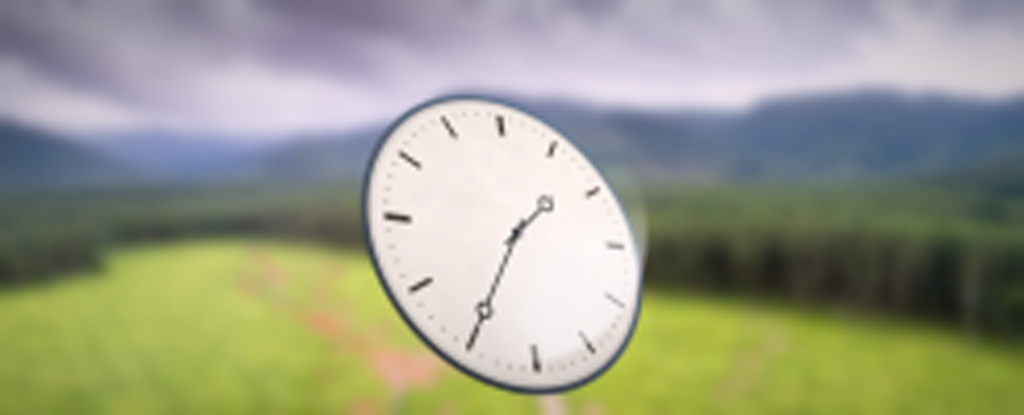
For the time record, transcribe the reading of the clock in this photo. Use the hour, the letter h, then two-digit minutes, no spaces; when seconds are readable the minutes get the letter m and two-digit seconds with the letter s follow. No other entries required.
1h35
